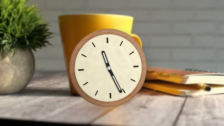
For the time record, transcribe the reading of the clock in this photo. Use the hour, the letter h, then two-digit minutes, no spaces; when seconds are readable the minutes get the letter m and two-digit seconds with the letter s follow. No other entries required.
11h26
